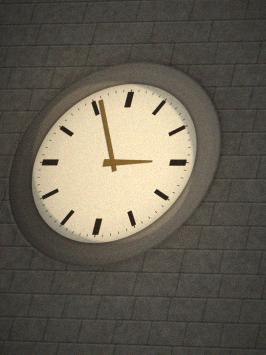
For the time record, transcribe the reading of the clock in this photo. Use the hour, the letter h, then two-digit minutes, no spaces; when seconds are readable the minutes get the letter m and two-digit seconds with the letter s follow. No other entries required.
2h56
